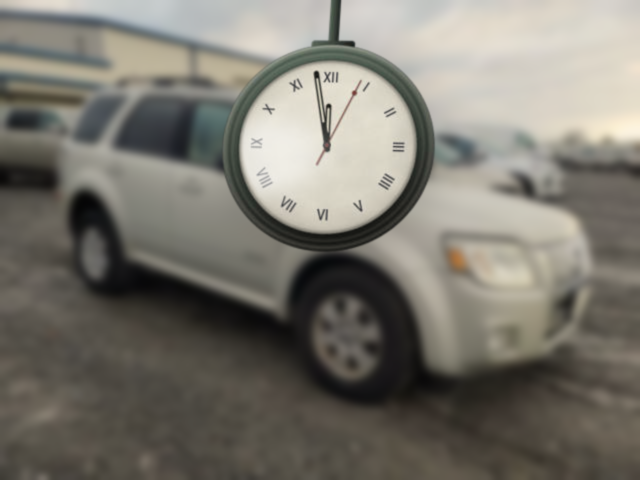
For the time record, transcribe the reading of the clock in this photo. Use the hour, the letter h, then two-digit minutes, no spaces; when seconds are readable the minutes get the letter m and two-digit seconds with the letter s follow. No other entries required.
11h58m04s
